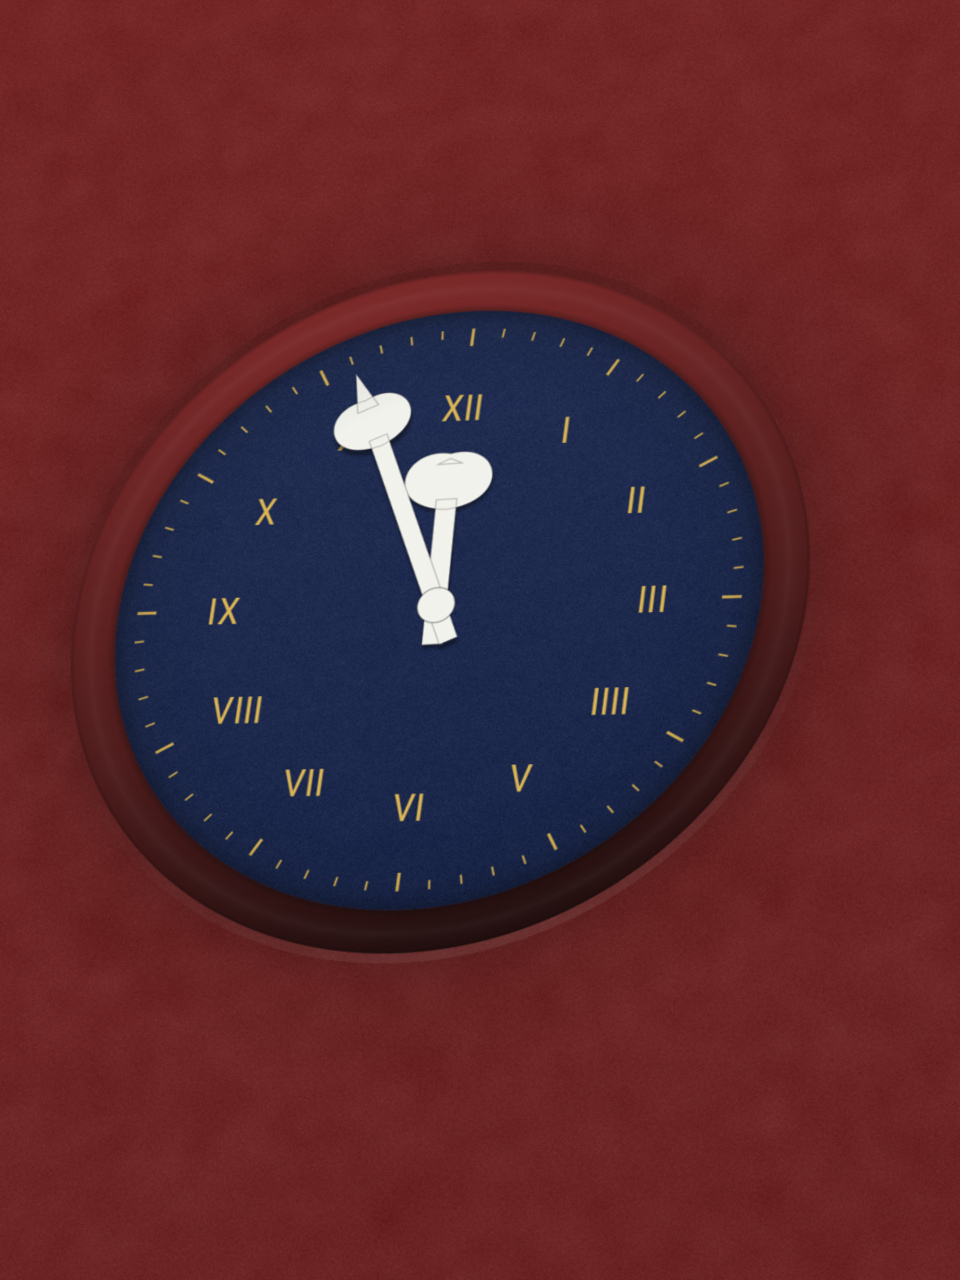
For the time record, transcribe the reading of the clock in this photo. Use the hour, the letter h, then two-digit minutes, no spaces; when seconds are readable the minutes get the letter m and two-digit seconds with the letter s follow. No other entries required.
11h56
